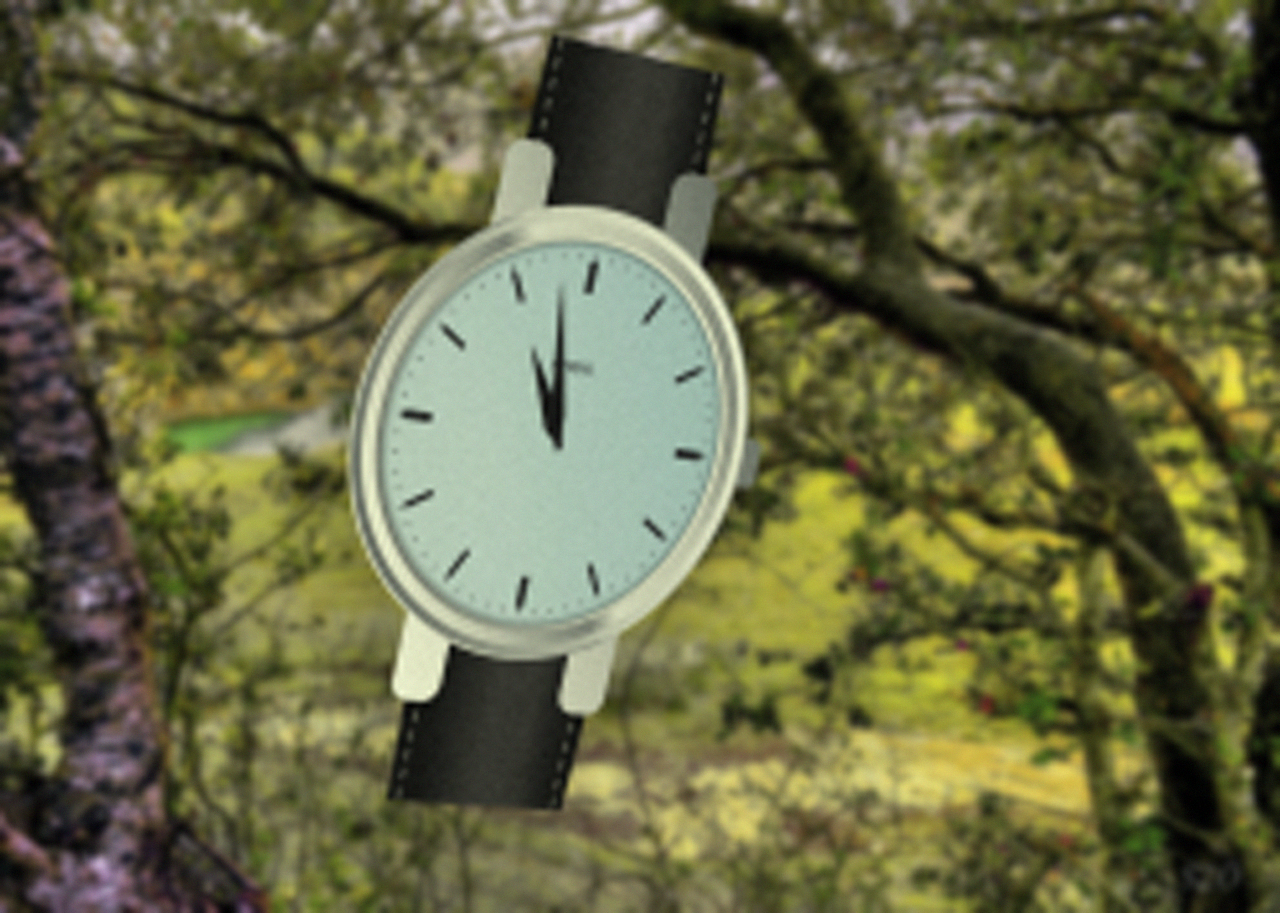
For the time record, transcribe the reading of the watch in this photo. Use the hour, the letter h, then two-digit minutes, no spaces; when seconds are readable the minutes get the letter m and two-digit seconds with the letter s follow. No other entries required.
10h58
